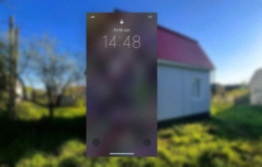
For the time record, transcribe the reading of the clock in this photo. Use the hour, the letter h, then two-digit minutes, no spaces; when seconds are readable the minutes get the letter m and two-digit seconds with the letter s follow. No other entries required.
14h48
